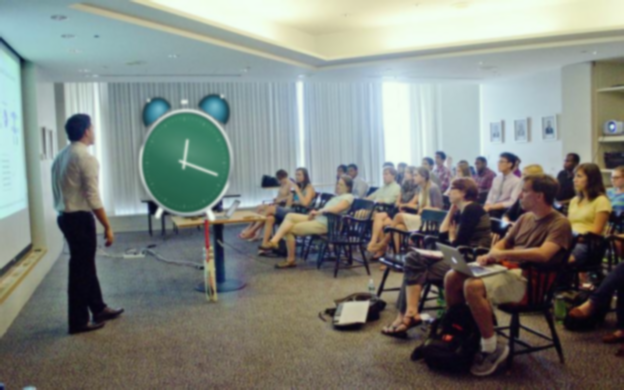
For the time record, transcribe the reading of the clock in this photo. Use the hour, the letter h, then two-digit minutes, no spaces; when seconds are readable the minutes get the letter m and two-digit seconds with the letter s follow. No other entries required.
12h18
